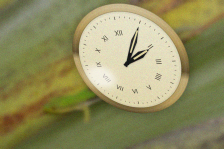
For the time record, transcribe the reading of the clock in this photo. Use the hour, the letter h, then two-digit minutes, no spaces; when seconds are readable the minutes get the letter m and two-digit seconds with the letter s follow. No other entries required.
2h05
